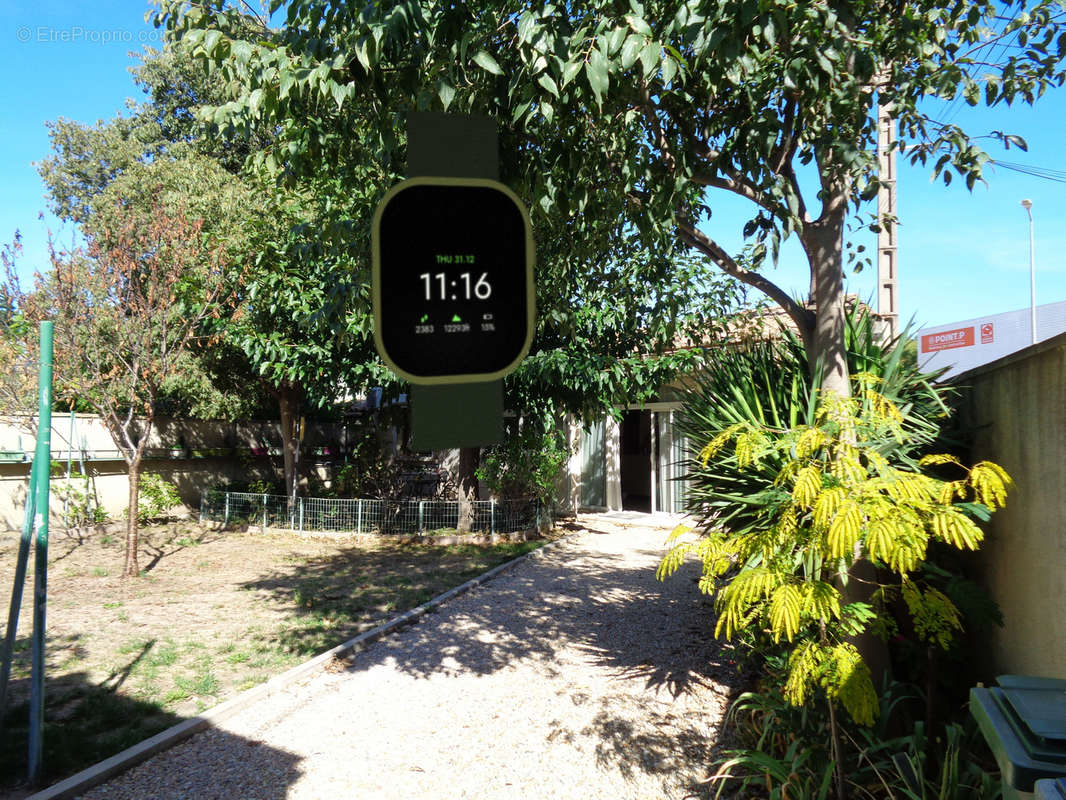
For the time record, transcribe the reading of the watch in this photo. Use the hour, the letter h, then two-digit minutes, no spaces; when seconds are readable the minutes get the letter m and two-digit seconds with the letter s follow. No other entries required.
11h16
